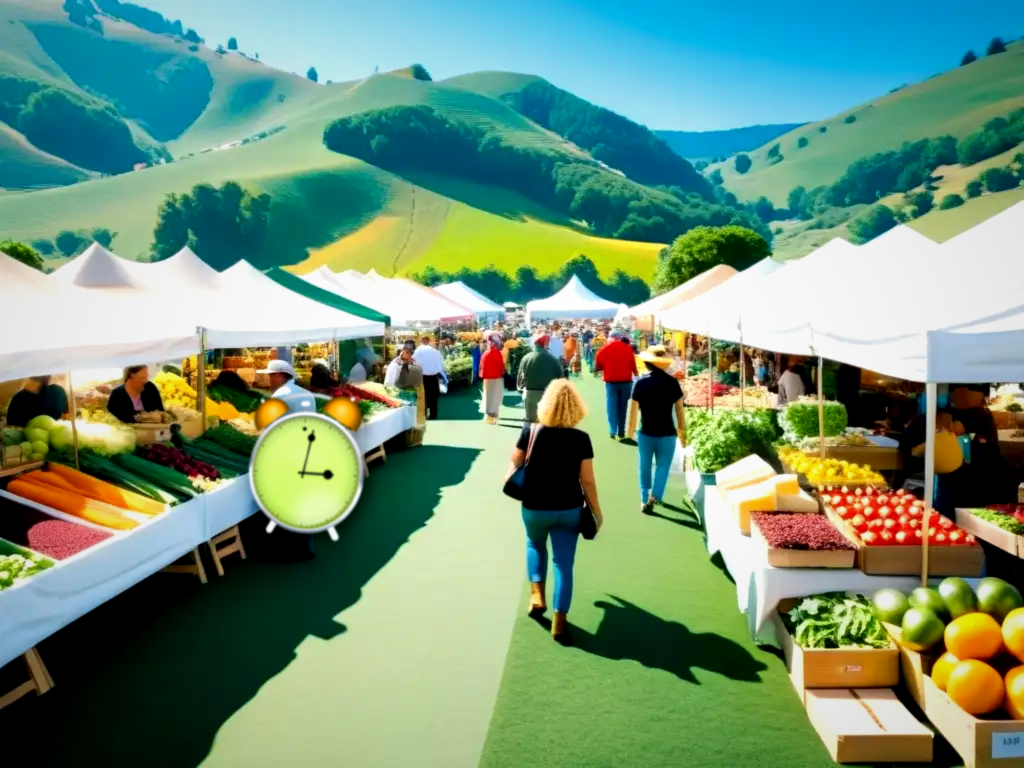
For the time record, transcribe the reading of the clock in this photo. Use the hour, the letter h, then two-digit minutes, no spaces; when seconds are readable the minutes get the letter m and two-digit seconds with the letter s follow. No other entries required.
3h02
